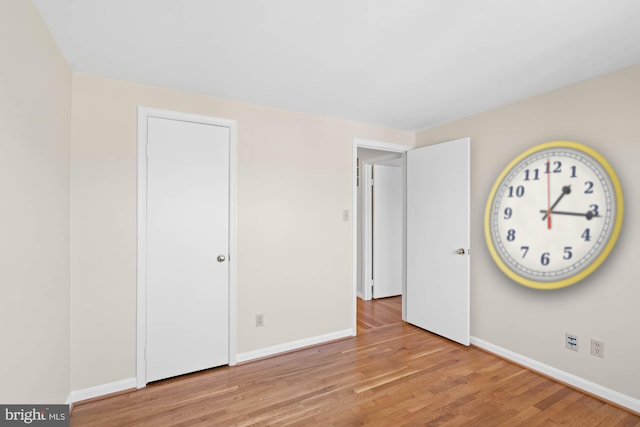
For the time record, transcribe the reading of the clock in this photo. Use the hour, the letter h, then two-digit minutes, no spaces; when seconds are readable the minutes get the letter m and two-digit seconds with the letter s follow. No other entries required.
1h15m59s
